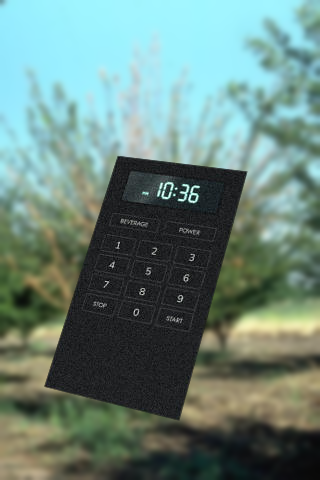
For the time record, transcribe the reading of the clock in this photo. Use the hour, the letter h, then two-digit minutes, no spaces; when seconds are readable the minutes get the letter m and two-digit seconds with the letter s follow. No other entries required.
10h36
